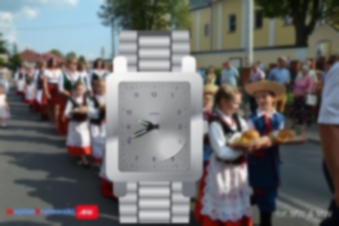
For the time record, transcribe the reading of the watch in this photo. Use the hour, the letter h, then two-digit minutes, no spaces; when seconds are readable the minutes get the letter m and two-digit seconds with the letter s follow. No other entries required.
9h41
